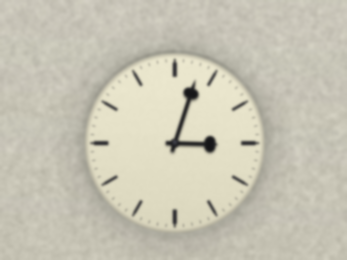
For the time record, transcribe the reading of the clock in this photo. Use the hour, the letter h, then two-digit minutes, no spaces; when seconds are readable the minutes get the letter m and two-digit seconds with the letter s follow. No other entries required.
3h03
